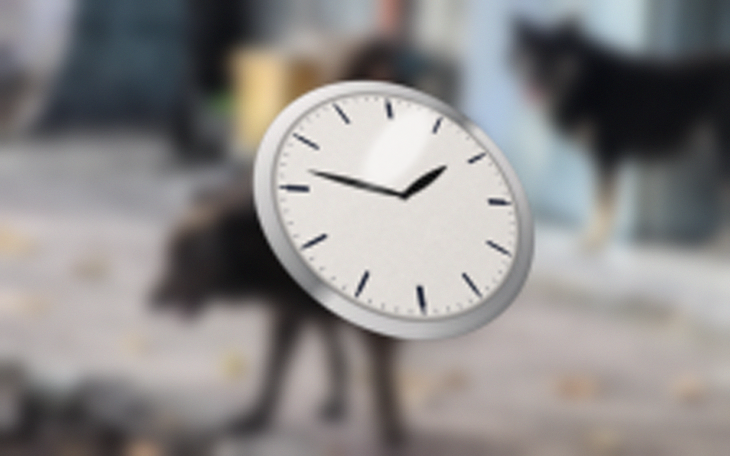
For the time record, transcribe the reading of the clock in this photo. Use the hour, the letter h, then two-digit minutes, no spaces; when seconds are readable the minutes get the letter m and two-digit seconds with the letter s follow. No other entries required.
1h47
